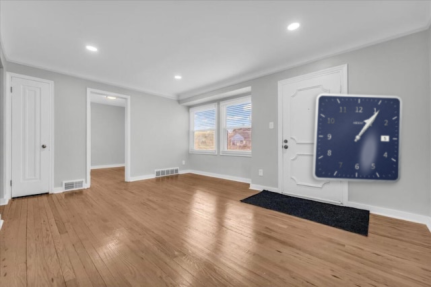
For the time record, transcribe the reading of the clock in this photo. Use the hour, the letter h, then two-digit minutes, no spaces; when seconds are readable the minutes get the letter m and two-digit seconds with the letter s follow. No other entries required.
1h06
